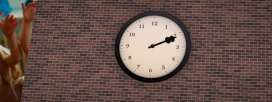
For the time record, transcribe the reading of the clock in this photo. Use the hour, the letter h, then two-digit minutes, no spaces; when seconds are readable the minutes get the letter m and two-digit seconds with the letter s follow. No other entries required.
2h11
